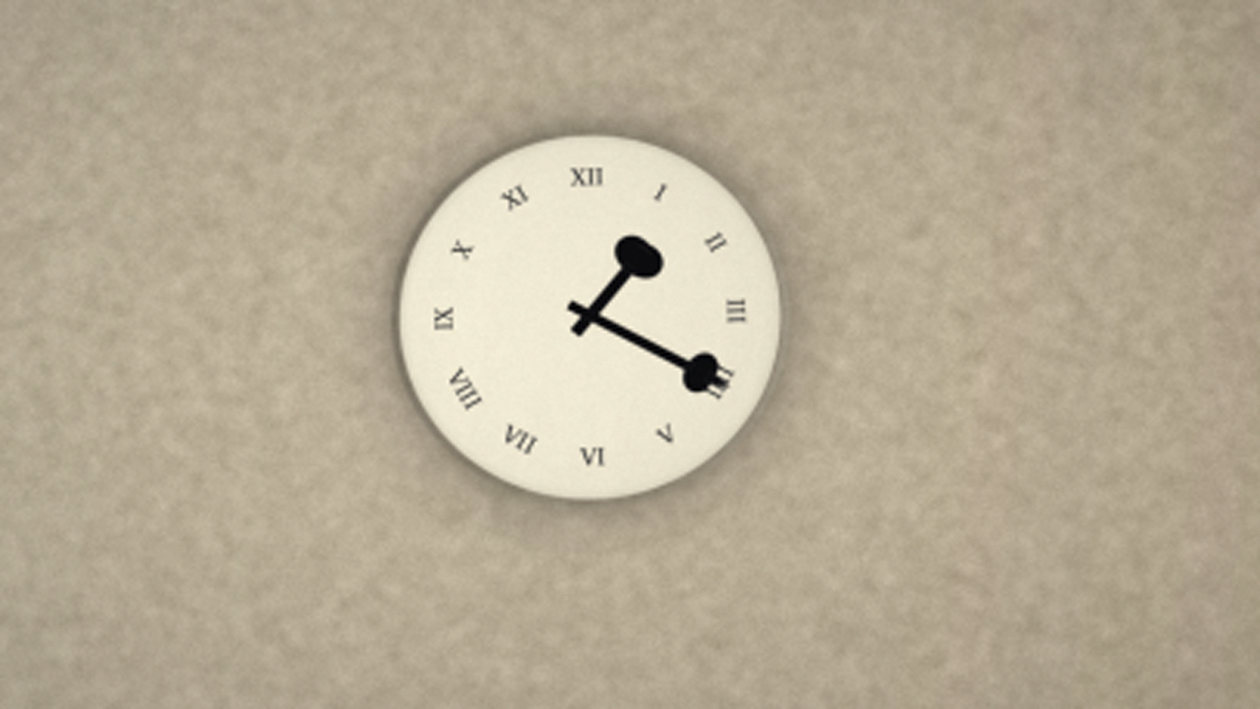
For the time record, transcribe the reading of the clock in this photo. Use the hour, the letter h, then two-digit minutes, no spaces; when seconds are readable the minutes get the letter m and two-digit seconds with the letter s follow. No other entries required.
1h20
